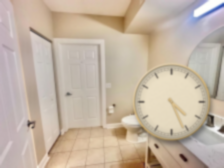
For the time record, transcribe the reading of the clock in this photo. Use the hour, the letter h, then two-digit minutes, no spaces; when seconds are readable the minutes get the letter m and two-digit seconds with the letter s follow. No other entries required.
4h26
